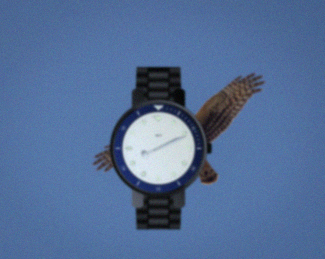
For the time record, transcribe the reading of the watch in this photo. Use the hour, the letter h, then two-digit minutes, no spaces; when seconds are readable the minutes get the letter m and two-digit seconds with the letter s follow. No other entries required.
8h11
